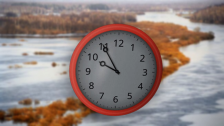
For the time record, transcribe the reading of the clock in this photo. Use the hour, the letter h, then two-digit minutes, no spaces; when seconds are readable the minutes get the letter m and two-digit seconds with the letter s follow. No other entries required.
9h55
